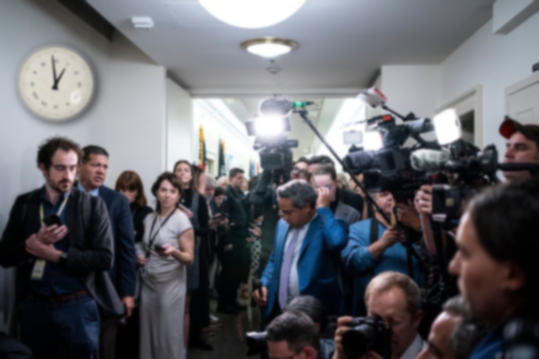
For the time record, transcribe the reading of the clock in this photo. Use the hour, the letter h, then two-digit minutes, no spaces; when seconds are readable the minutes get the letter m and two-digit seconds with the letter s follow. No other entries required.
12h59
